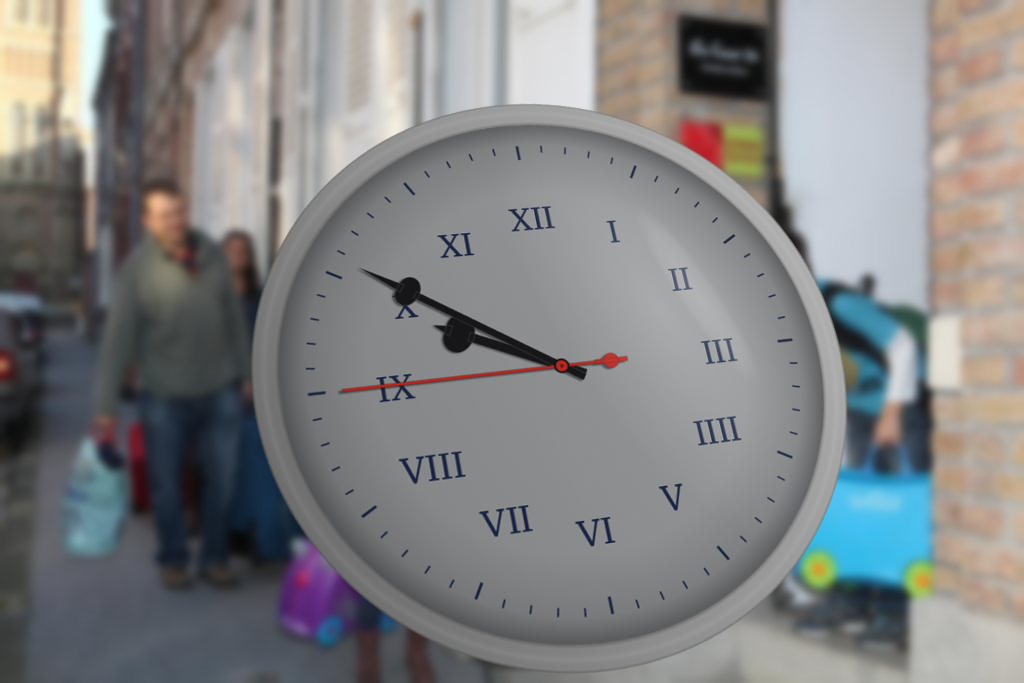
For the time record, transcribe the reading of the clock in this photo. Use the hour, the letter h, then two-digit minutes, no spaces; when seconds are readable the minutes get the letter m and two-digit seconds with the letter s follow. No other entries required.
9h50m45s
